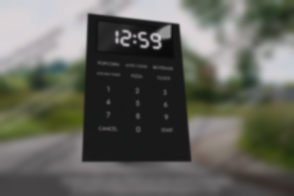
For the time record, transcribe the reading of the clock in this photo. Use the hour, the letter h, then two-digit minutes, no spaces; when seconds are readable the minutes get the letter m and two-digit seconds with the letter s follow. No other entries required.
12h59
